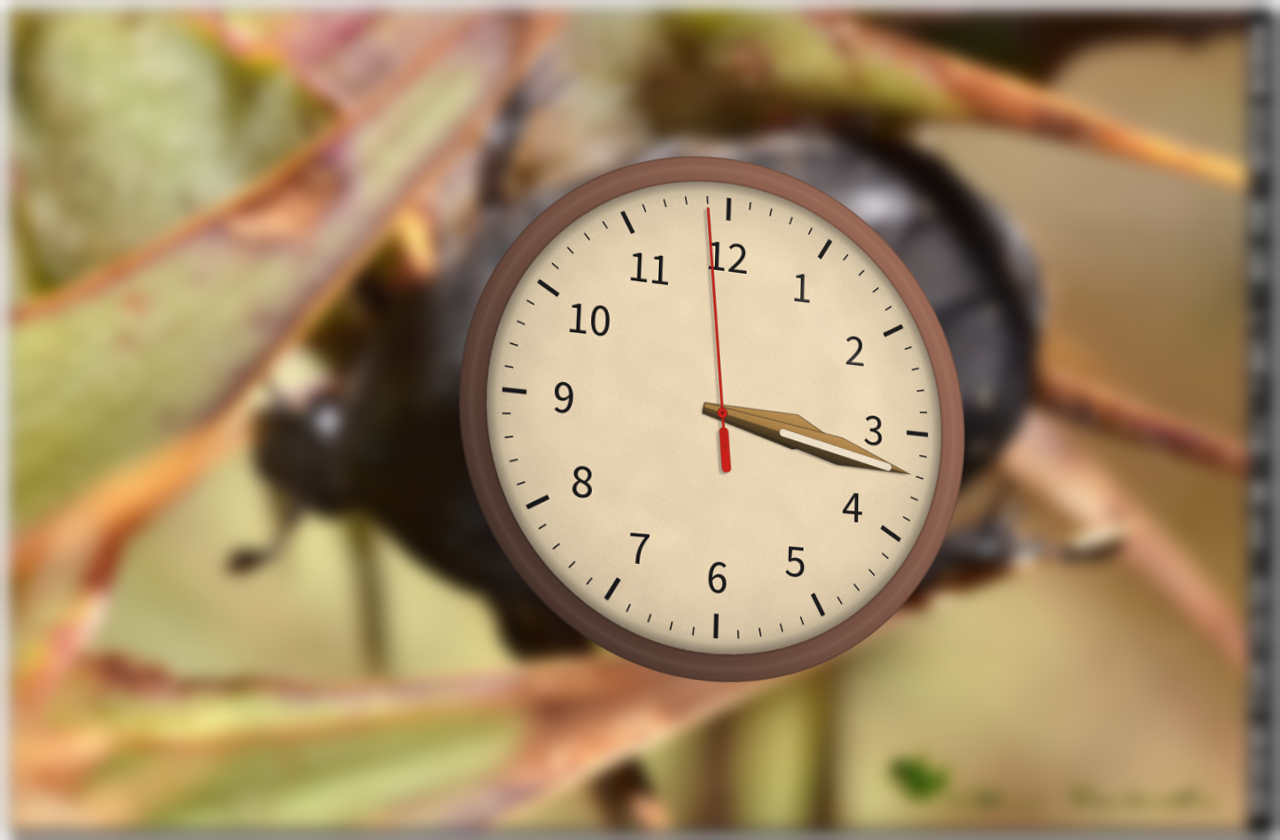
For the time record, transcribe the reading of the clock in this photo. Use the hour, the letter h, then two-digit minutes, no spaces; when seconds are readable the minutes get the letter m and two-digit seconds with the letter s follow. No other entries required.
3h16m59s
